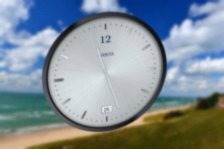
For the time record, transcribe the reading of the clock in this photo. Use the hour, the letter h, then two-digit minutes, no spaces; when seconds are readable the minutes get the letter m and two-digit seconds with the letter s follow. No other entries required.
11h27
